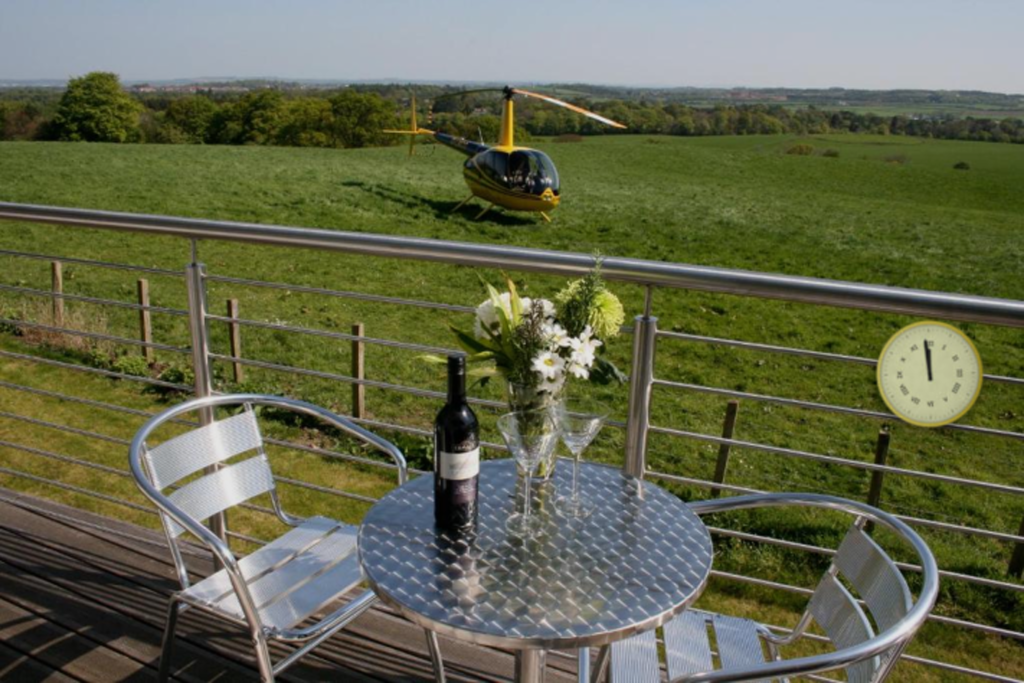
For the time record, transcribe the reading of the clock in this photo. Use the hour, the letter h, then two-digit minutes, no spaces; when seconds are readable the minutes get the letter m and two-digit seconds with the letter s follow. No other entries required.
11h59
